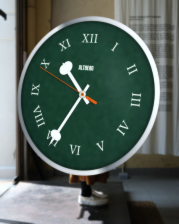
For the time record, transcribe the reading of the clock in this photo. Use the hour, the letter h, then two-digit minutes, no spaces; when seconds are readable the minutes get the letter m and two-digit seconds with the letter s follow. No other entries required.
10h34m49s
